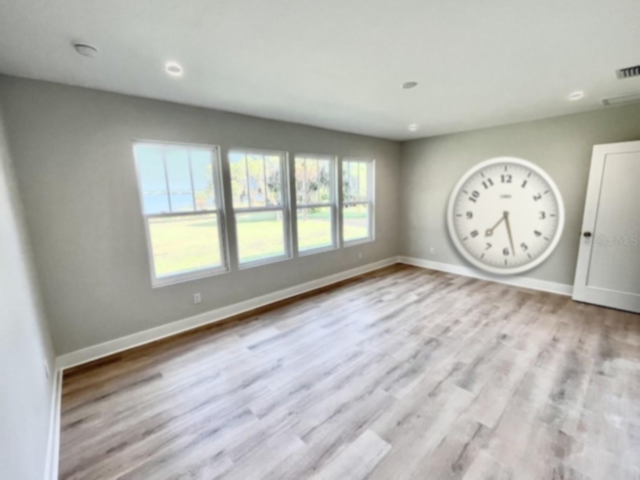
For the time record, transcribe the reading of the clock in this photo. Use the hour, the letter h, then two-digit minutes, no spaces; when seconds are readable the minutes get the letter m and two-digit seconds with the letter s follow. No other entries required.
7h28
